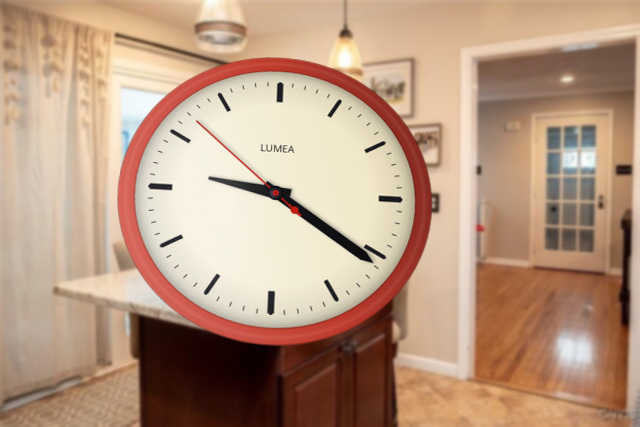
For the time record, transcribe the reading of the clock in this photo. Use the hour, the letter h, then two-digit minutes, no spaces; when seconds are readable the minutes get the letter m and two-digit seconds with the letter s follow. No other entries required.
9h20m52s
